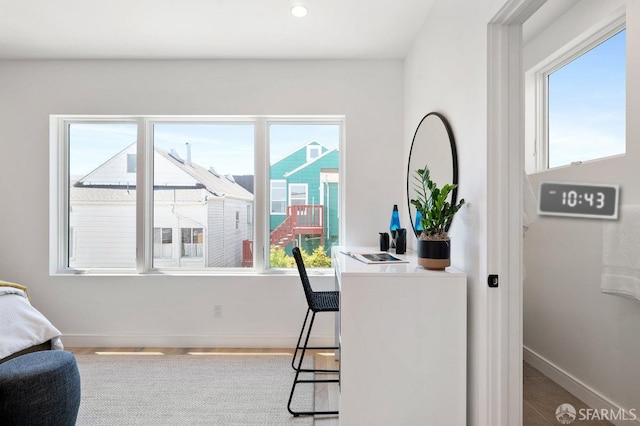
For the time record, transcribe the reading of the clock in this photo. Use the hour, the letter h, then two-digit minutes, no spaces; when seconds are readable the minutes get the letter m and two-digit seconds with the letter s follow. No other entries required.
10h43
